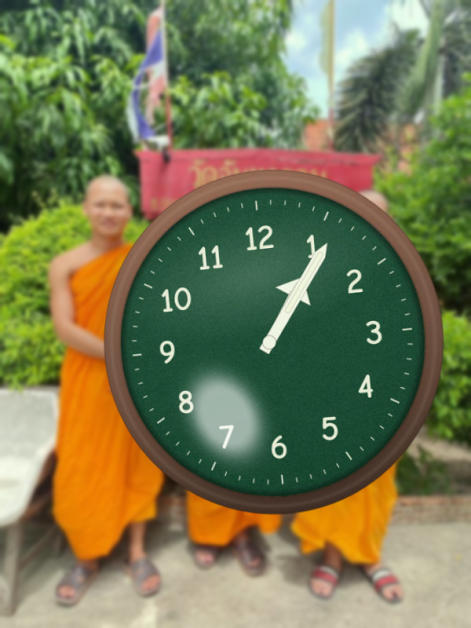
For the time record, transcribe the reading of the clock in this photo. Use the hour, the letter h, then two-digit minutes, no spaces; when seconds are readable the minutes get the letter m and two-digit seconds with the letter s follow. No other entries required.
1h06
